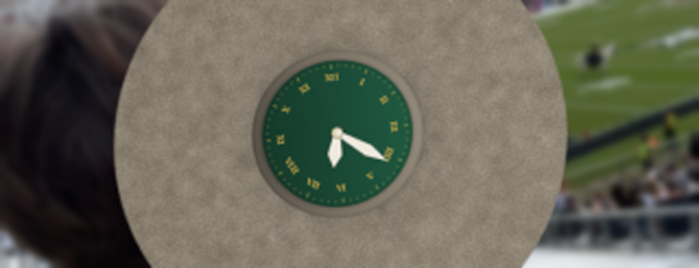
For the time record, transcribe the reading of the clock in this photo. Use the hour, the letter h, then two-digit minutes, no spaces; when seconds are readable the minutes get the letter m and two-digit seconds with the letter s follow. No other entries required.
6h21
